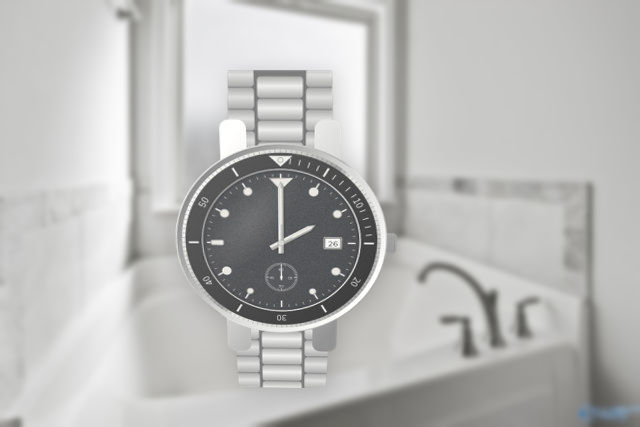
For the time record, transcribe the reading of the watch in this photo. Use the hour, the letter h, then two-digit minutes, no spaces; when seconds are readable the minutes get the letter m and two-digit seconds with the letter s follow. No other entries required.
2h00
